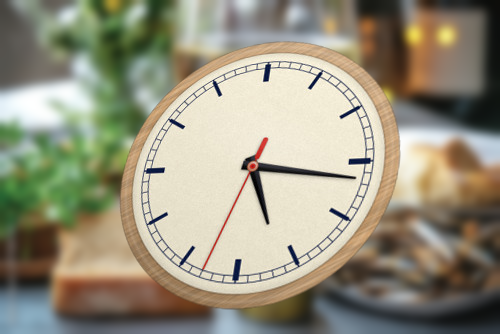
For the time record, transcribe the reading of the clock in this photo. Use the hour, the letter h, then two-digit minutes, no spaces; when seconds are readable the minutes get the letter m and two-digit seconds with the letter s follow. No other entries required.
5h16m33s
